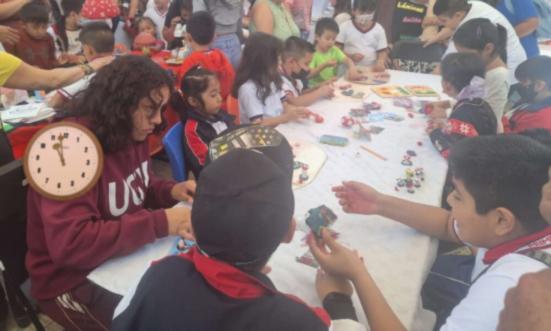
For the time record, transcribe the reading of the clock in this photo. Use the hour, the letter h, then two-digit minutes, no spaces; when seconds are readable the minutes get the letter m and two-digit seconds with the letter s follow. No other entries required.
10h58
